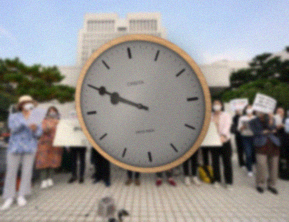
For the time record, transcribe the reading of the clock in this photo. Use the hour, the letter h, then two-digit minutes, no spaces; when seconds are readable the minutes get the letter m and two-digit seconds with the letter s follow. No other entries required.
9h50
